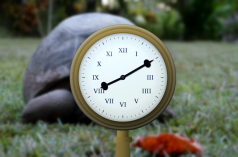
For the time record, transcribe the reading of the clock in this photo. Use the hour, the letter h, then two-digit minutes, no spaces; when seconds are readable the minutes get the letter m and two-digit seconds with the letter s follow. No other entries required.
8h10
